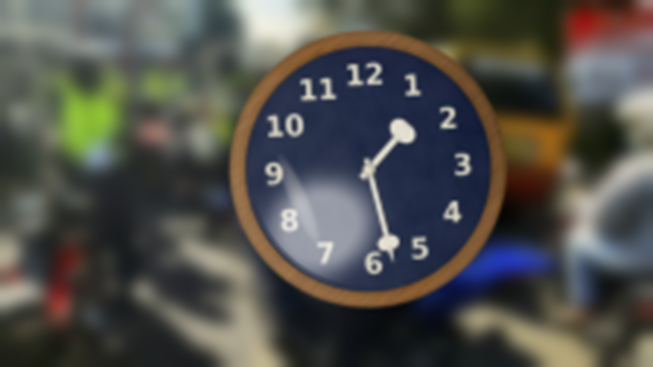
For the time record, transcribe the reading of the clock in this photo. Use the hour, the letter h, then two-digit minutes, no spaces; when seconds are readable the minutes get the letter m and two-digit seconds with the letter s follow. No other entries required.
1h28
